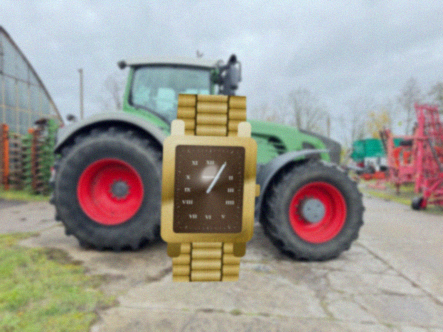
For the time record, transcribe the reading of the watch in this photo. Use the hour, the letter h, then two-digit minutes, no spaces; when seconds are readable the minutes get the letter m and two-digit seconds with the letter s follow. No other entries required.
1h05
